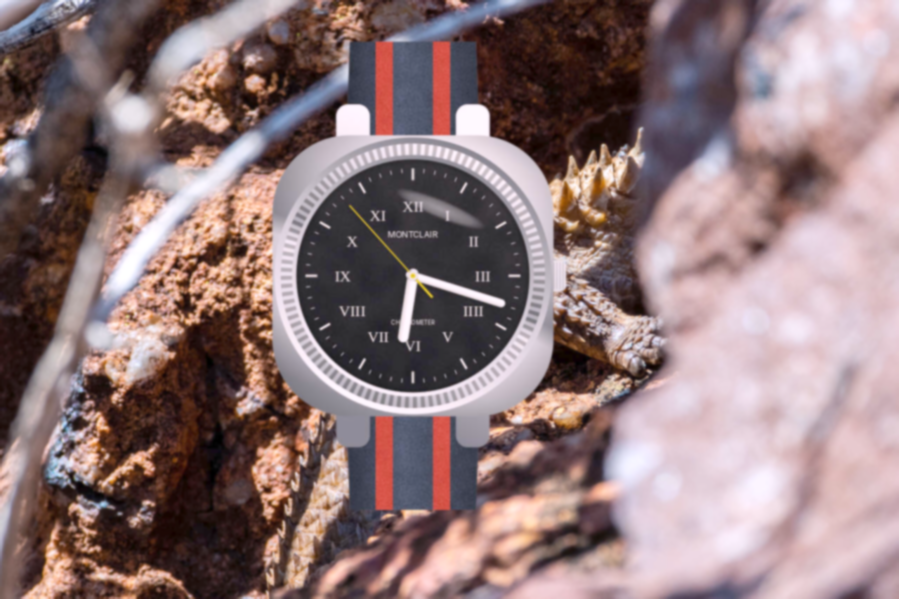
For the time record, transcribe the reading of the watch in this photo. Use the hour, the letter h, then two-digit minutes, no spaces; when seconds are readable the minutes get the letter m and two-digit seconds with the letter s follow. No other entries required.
6h17m53s
